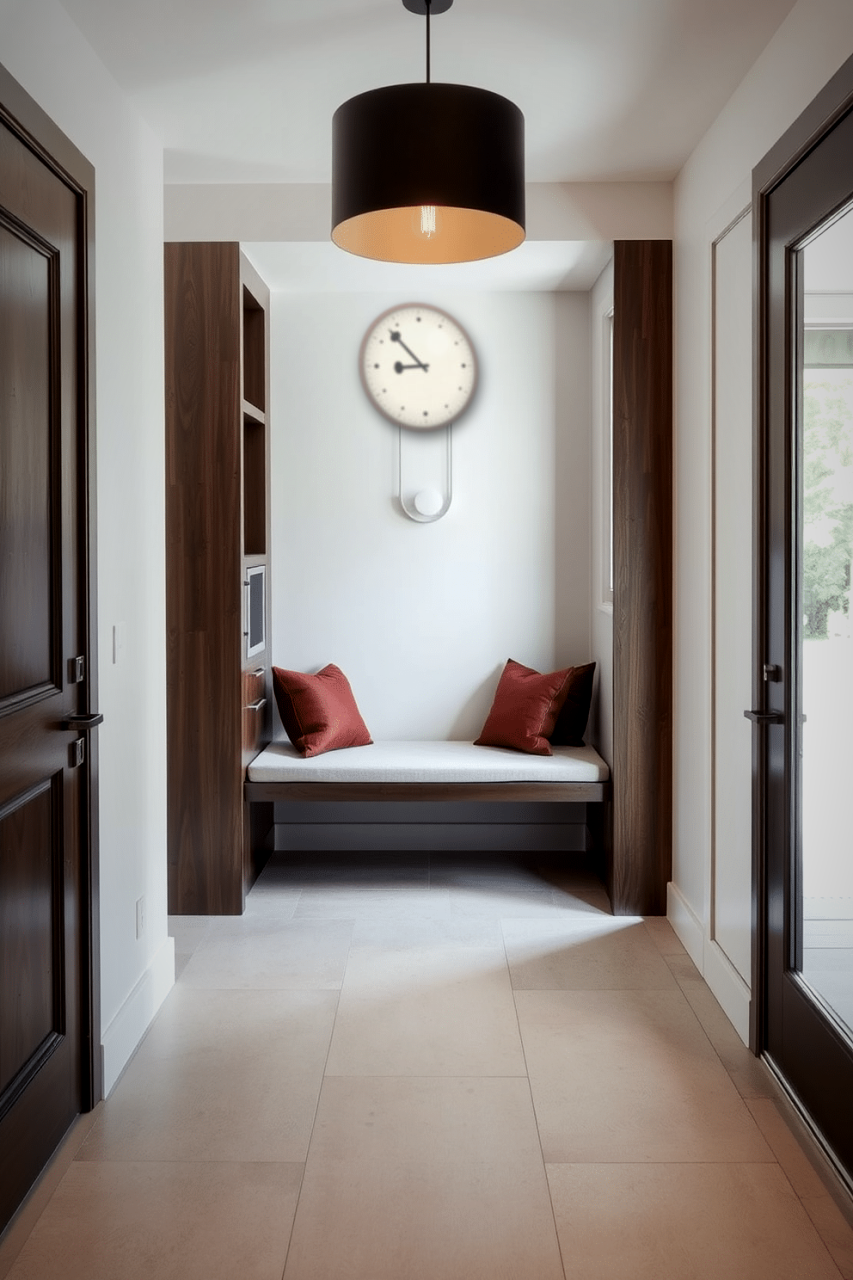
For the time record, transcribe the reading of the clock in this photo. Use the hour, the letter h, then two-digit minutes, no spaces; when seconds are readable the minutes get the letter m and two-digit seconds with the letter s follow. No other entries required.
8h53
